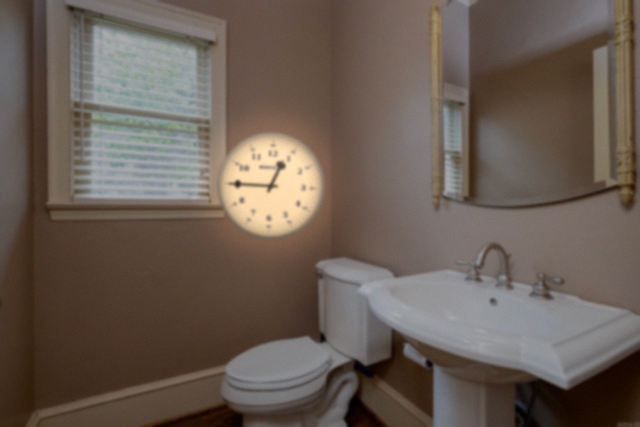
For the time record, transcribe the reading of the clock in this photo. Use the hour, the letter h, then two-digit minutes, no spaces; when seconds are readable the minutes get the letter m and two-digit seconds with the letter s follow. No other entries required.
12h45
